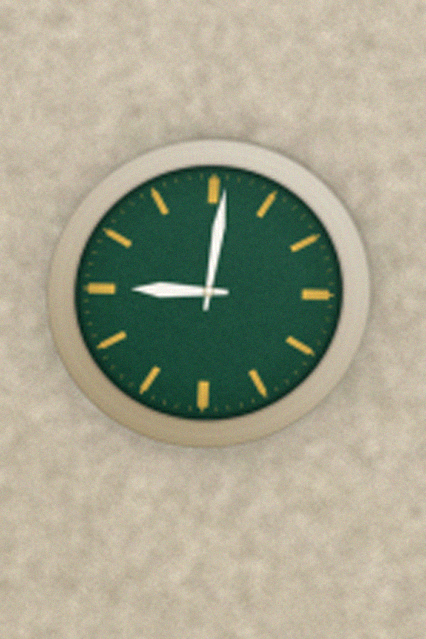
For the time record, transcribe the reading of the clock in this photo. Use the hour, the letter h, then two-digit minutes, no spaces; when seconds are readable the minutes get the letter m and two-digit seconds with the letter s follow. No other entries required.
9h01
